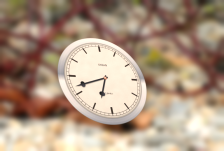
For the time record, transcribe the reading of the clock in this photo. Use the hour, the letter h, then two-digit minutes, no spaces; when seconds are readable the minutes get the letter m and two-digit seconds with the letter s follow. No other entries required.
6h42
